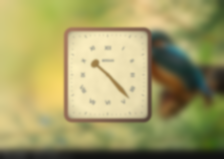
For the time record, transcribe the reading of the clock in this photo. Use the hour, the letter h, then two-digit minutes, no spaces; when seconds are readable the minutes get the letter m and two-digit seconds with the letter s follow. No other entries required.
10h23
